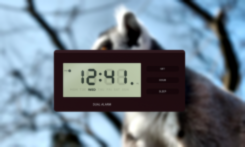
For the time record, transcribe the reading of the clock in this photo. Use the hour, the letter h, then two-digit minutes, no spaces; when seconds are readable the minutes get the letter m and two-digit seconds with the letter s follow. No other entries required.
12h41
